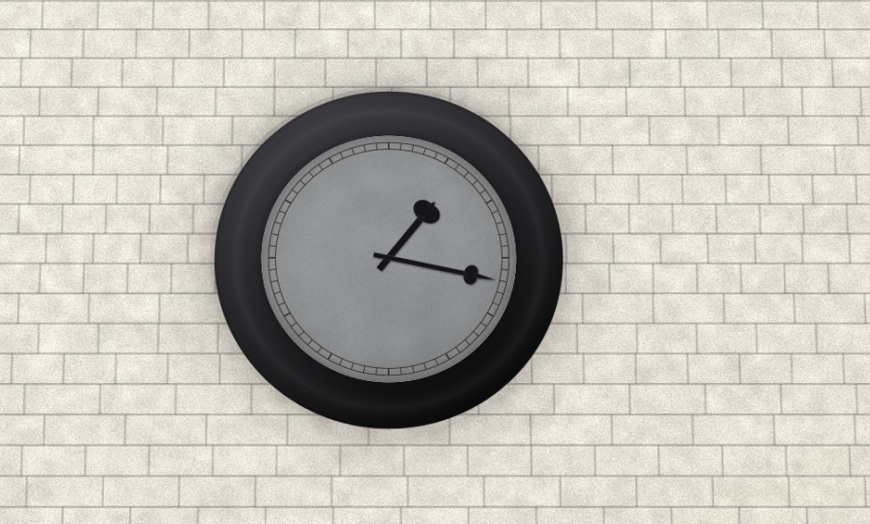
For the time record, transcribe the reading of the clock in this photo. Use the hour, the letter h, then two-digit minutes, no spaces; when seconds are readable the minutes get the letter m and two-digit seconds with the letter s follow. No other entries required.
1h17
